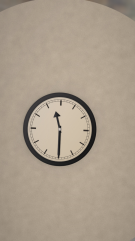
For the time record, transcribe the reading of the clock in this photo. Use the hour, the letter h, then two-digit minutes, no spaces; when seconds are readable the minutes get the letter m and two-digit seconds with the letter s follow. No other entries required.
11h30
